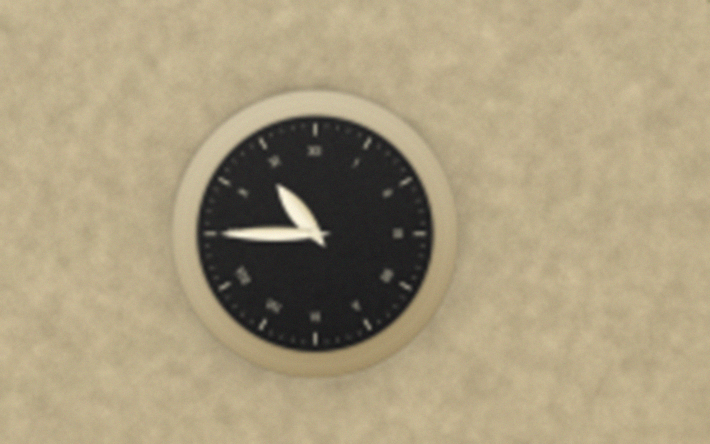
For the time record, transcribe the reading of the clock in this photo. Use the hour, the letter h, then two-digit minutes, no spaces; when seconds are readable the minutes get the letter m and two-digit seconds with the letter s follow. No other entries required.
10h45
